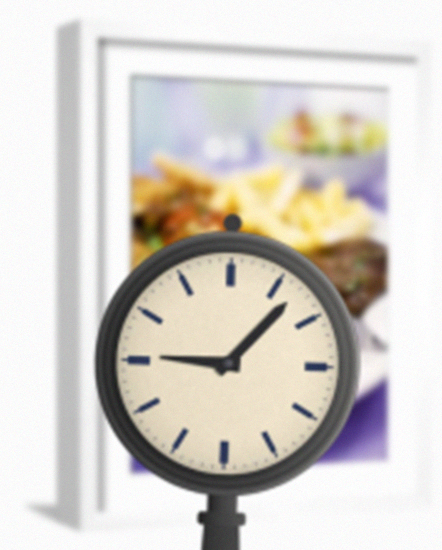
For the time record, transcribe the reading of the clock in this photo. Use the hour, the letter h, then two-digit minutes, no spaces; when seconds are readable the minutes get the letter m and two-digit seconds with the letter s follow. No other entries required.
9h07
